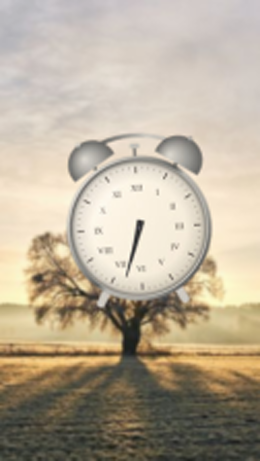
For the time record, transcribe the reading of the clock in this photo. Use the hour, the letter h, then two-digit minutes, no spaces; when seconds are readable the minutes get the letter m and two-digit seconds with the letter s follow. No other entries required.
6h33
